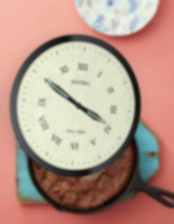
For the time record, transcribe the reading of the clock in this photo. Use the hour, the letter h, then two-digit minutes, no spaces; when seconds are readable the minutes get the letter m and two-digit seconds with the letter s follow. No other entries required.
3h50
